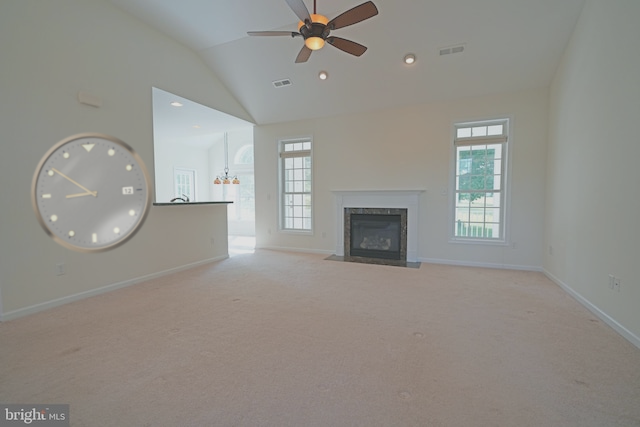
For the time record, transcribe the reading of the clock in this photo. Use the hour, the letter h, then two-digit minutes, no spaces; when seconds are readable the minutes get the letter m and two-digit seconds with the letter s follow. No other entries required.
8h51
